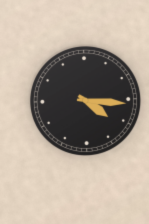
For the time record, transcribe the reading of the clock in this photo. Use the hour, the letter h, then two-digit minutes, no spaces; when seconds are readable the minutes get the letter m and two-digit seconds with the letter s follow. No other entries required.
4h16
